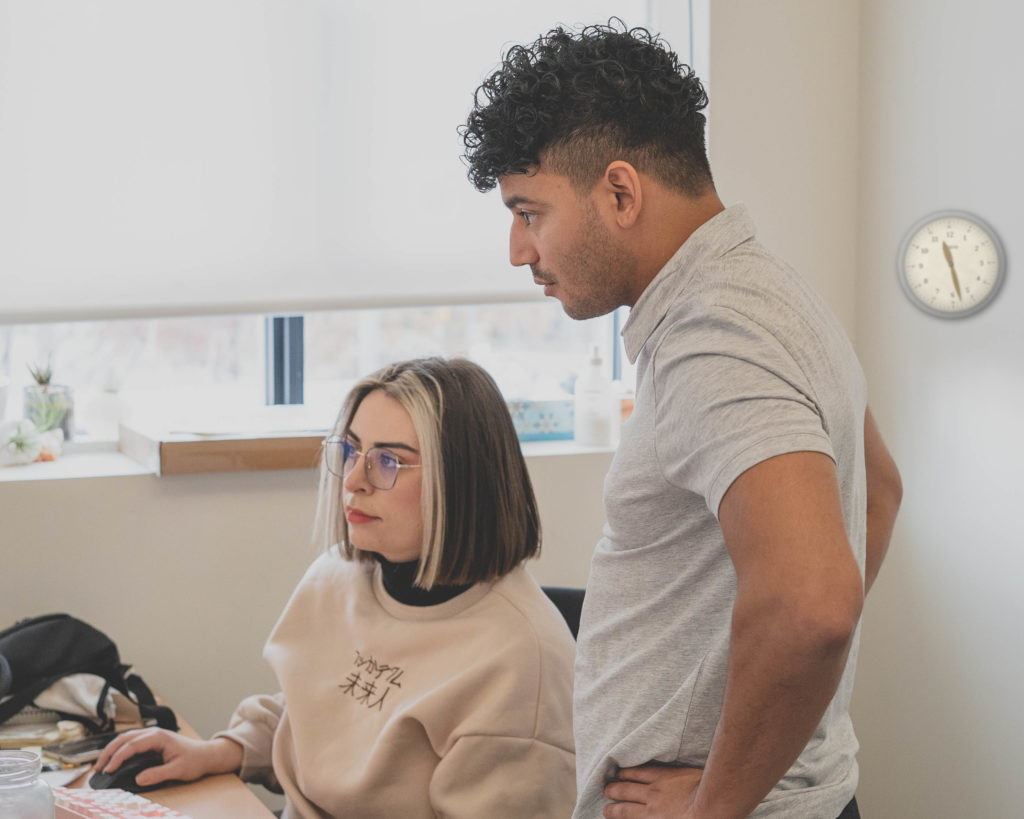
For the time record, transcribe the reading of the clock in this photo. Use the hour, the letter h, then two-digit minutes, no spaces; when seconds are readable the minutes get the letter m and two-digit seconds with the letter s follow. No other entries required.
11h28
